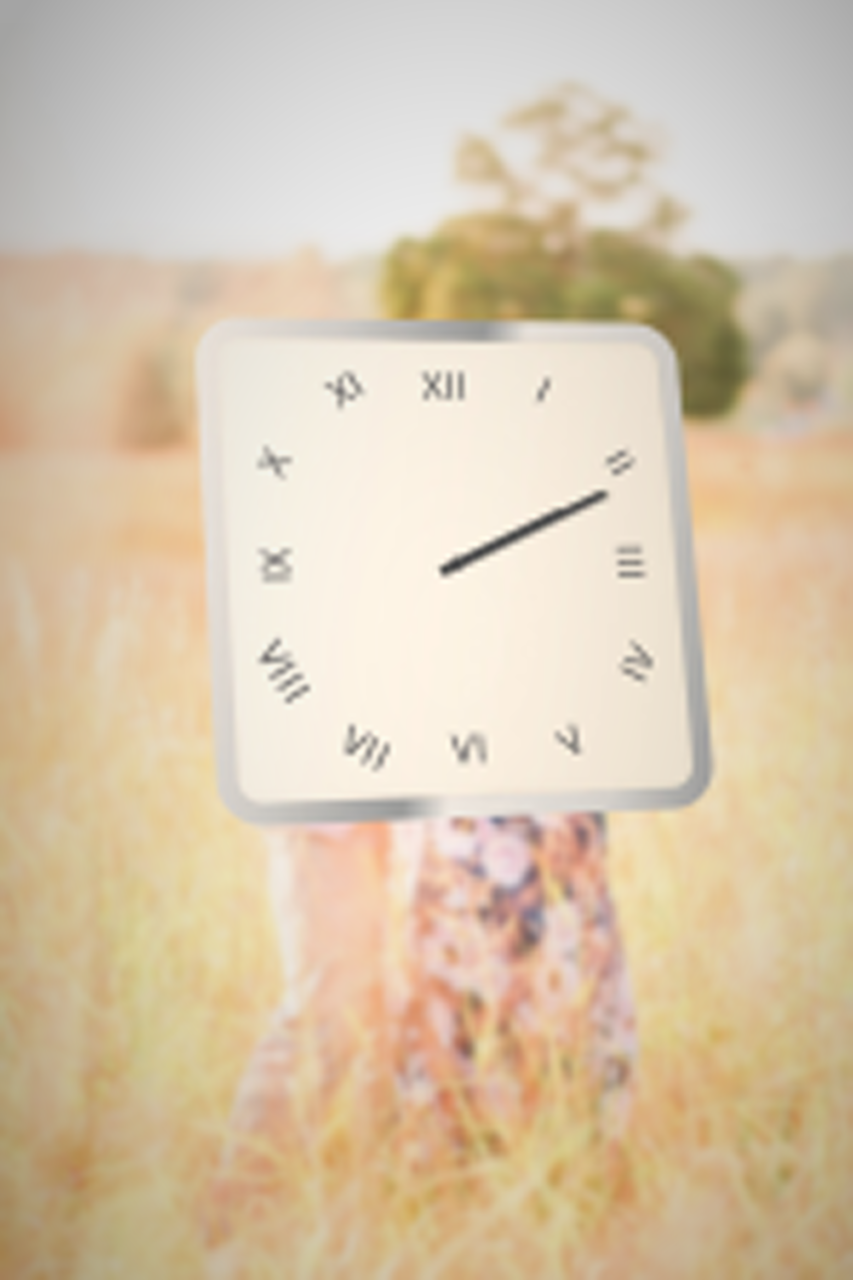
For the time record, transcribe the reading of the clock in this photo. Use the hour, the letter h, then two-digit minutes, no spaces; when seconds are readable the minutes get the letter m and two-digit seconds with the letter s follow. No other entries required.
2h11
